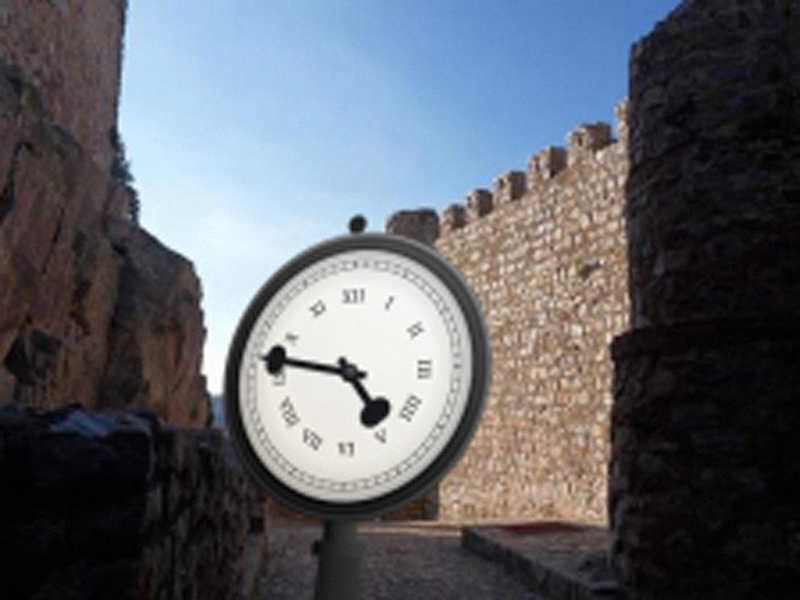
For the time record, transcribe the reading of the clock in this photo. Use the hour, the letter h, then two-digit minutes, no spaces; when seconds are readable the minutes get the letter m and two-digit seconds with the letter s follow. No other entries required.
4h47
